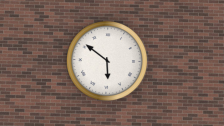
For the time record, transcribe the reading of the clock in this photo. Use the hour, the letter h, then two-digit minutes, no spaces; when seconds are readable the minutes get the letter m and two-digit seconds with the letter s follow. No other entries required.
5h51
